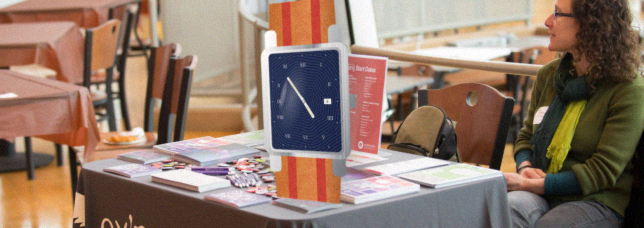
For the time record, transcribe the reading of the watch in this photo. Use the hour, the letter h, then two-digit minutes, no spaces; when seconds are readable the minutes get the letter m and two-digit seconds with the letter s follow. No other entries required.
4h54
